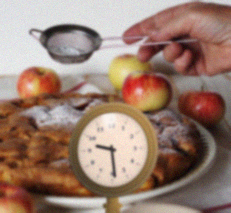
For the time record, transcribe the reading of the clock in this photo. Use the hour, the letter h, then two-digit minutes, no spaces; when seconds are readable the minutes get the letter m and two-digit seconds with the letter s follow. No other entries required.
9h29
